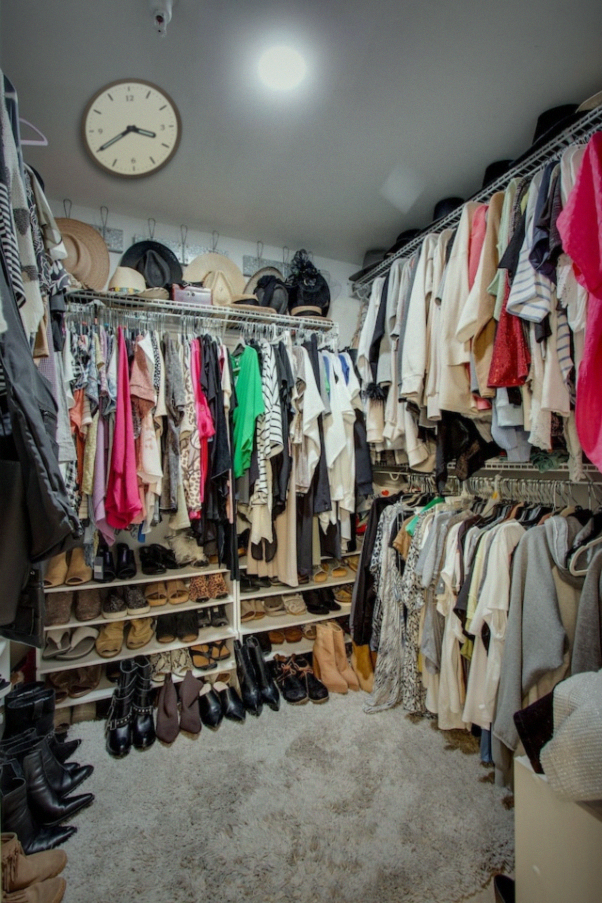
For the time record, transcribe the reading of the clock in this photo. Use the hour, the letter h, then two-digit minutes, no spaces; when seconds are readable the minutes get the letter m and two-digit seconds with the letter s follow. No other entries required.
3h40
